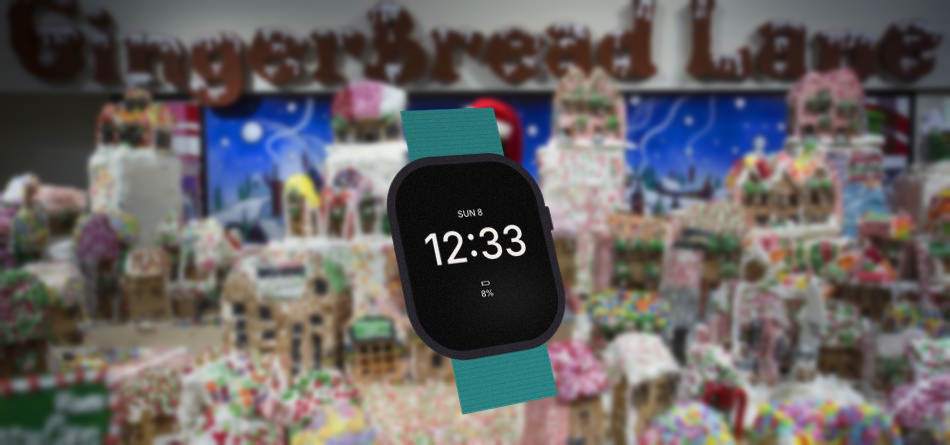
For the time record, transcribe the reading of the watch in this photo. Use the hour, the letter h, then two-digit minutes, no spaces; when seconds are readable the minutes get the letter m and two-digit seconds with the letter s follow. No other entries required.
12h33
